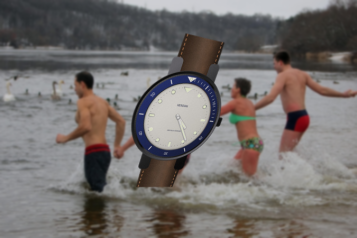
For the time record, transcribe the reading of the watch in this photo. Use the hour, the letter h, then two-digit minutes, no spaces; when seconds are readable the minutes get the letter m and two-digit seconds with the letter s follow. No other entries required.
4h24
